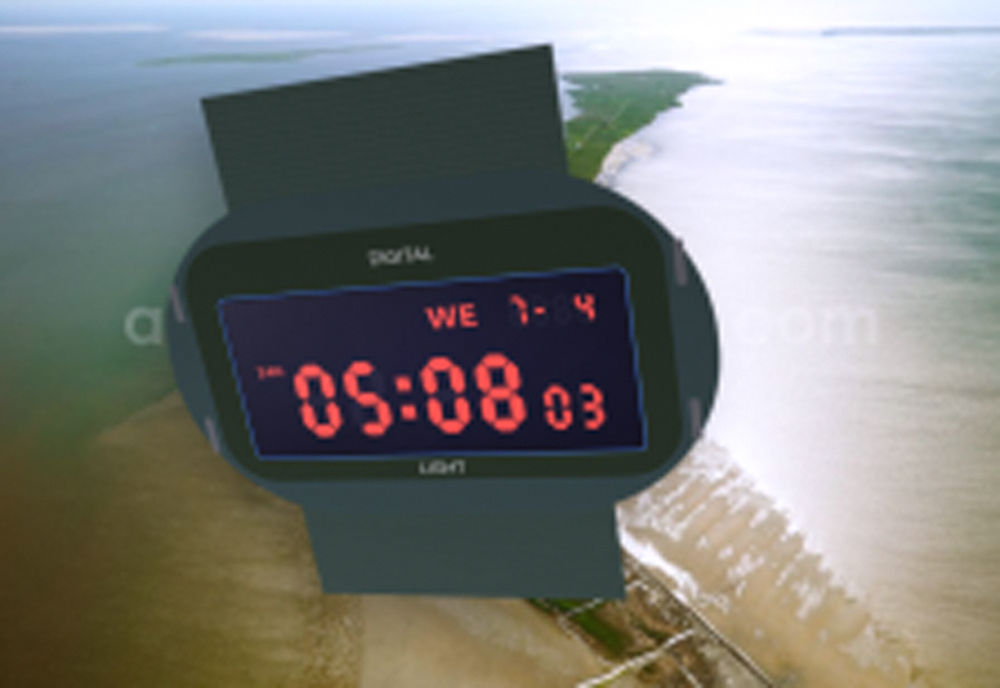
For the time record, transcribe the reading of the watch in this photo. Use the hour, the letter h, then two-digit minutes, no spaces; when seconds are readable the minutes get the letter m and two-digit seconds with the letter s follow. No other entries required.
5h08m03s
